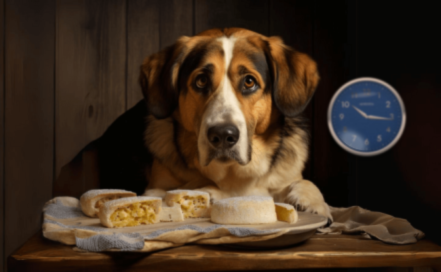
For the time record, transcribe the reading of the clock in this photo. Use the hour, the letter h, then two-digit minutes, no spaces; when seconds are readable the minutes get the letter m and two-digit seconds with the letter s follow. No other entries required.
10h16
